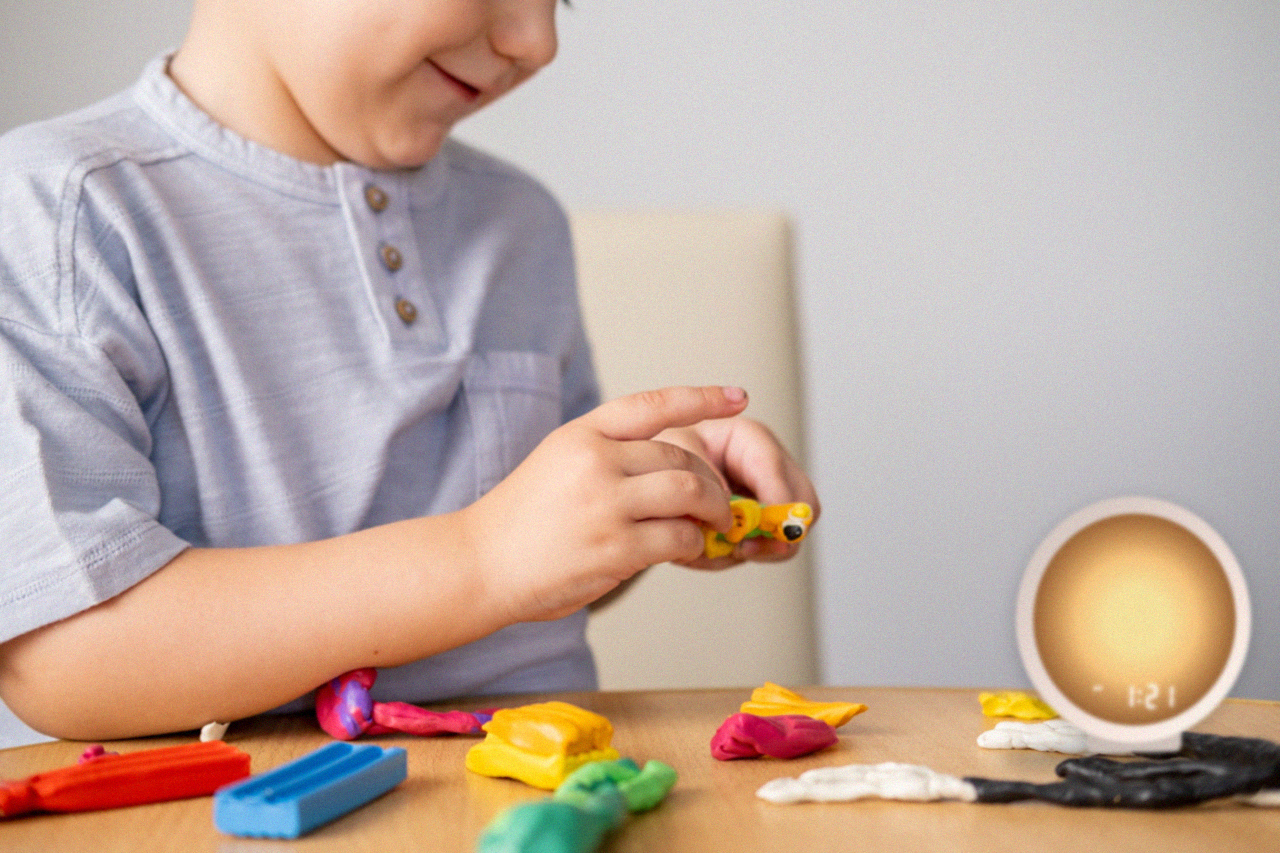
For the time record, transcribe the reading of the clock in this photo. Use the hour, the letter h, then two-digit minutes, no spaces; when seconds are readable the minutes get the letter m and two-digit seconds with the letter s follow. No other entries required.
1h21
